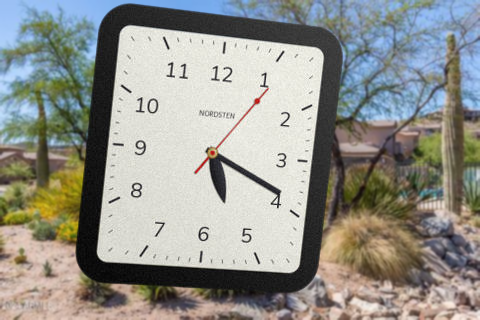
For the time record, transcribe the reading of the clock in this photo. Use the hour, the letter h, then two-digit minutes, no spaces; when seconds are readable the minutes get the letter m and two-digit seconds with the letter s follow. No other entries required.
5h19m06s
